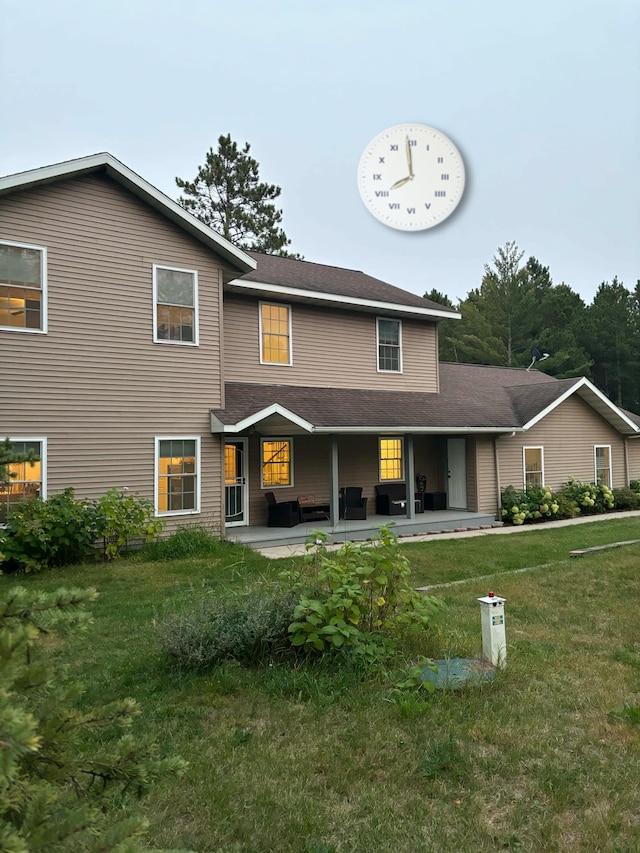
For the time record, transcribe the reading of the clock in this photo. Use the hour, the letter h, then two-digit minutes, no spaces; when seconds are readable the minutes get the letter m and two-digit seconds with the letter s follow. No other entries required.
7h59
